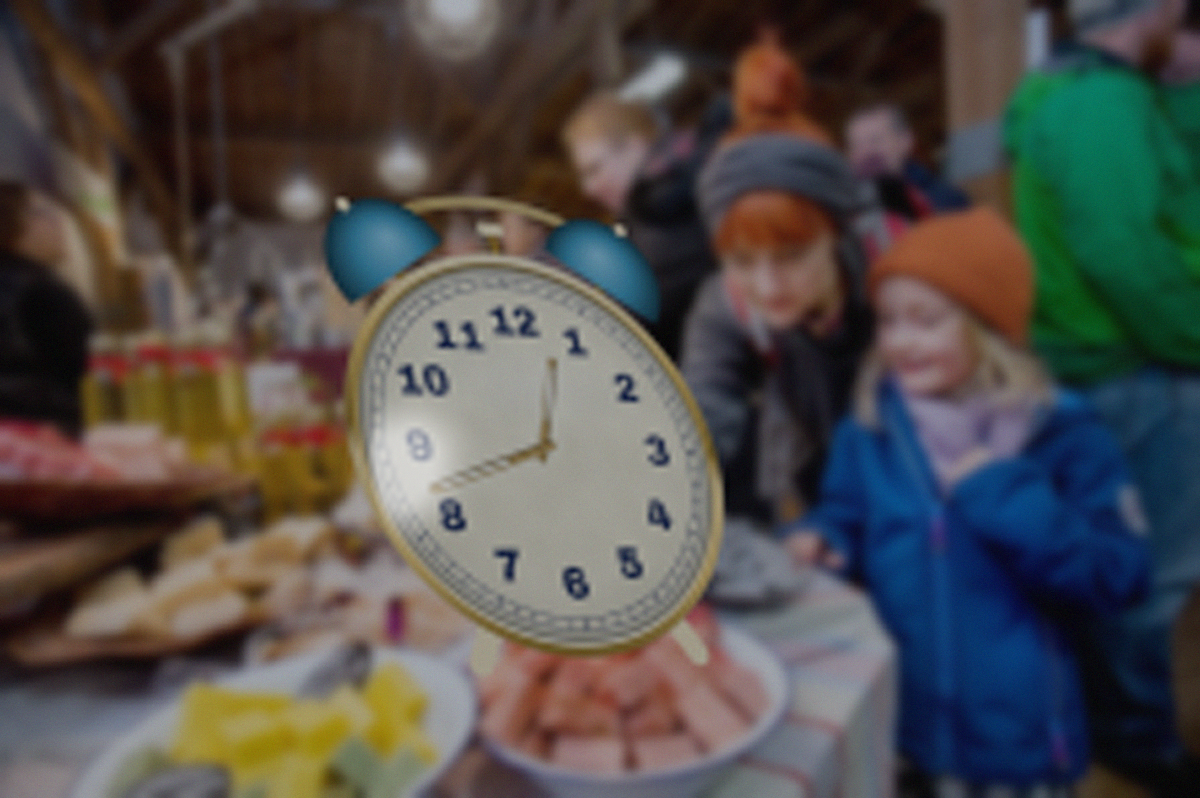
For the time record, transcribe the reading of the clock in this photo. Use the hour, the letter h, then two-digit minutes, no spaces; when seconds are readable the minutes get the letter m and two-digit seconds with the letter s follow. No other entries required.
12h42
